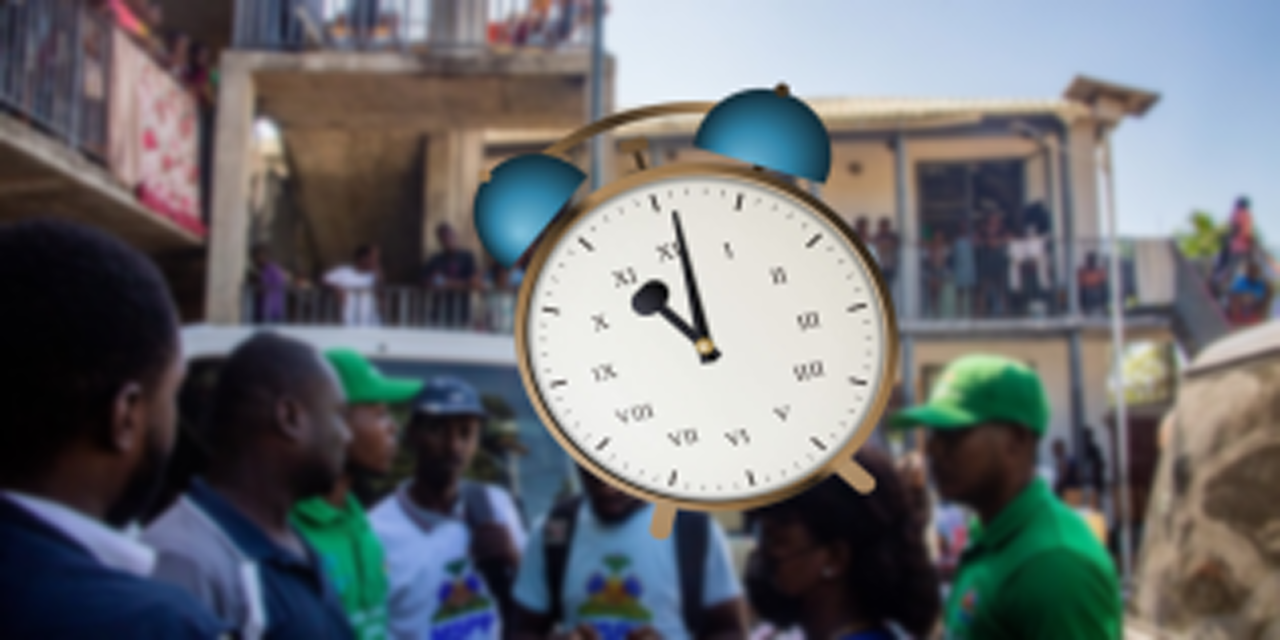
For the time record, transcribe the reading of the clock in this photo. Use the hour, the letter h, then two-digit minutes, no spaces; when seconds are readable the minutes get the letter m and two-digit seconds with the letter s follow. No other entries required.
11h01
